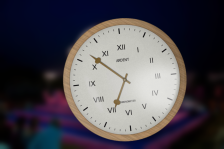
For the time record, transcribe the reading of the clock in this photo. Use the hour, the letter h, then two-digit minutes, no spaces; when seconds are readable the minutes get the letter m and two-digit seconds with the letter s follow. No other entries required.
6h52
